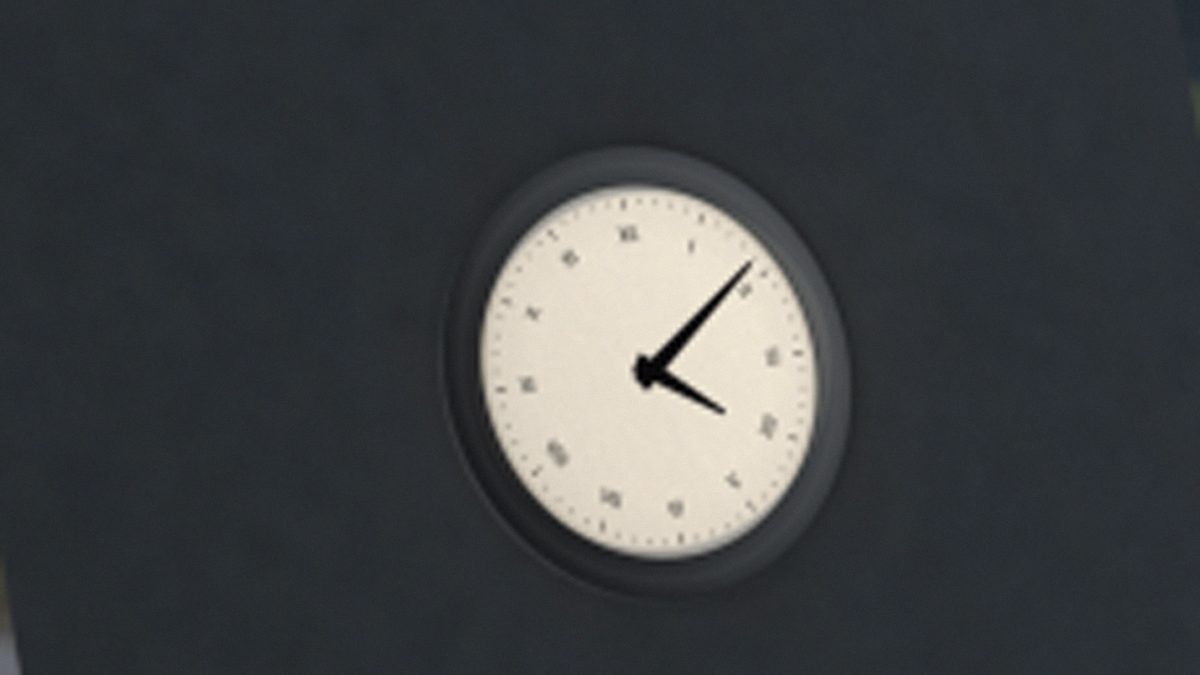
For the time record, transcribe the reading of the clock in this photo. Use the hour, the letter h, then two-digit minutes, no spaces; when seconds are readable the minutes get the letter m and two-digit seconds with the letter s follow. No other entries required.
4h09
